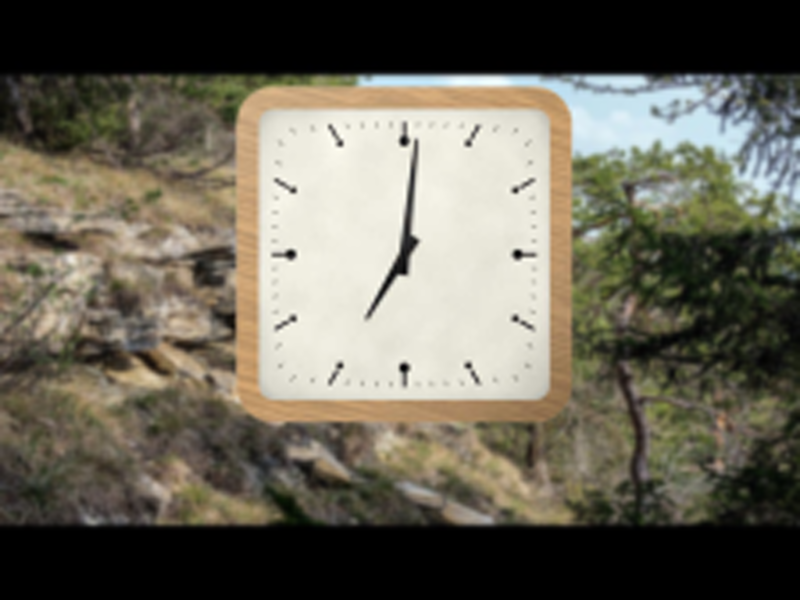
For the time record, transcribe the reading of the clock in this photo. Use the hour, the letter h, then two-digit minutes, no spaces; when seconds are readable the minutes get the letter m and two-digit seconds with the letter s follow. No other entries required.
7h01
